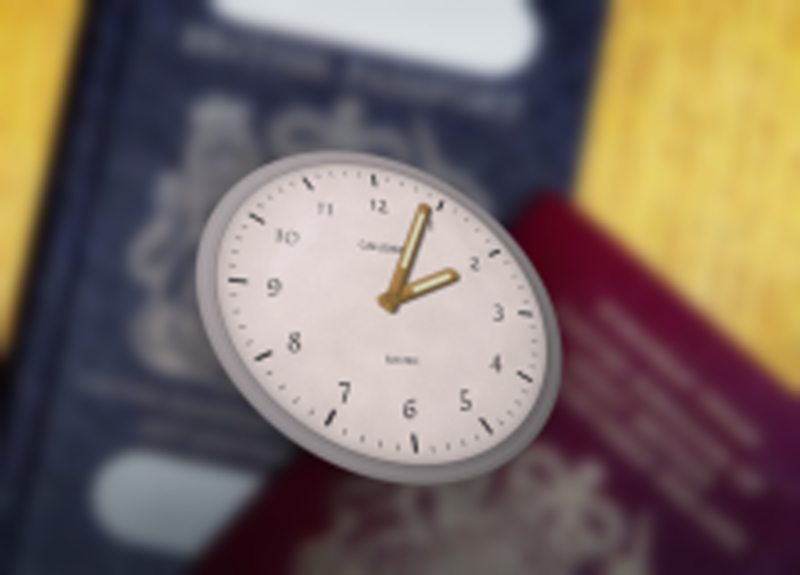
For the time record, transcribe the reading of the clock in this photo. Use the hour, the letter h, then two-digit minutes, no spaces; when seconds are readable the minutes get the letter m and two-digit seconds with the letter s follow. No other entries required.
2h04
